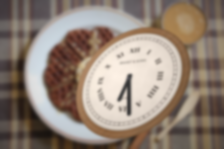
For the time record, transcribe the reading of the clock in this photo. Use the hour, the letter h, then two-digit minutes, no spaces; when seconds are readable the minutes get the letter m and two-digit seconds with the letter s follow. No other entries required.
6h28
